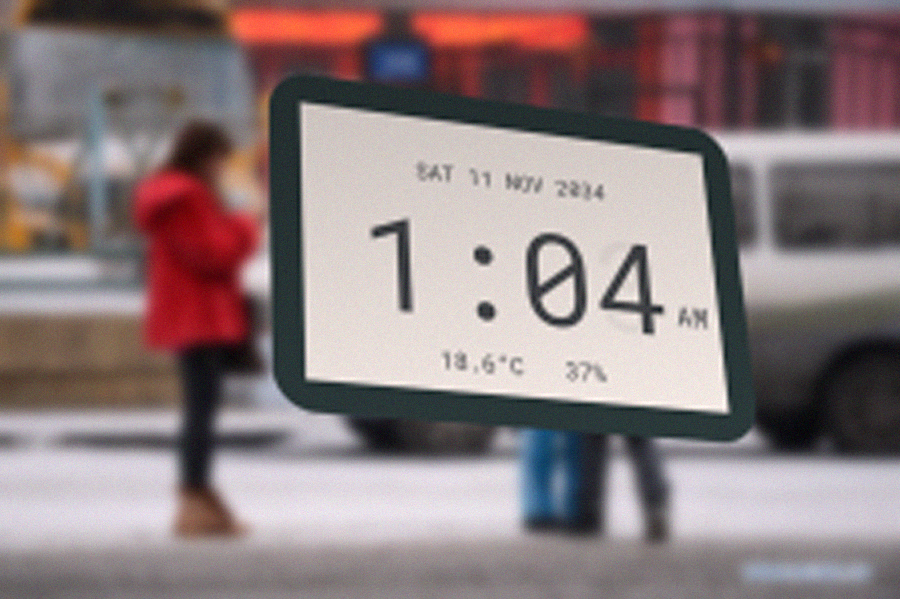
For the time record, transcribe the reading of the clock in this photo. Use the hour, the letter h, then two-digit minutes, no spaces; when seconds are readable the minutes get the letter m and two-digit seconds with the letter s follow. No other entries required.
1h04
